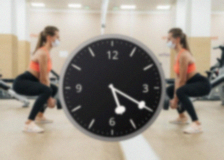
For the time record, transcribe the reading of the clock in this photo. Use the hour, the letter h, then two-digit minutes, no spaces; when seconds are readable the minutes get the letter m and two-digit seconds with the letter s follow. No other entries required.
5h20
